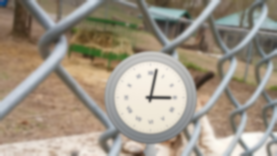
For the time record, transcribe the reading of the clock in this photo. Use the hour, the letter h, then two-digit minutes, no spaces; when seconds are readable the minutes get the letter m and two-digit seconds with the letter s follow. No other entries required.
3h02
